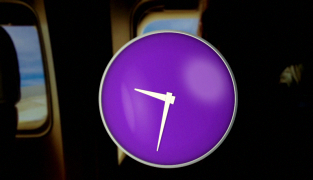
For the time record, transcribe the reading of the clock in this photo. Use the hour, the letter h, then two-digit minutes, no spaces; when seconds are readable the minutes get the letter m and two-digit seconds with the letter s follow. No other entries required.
9h32
